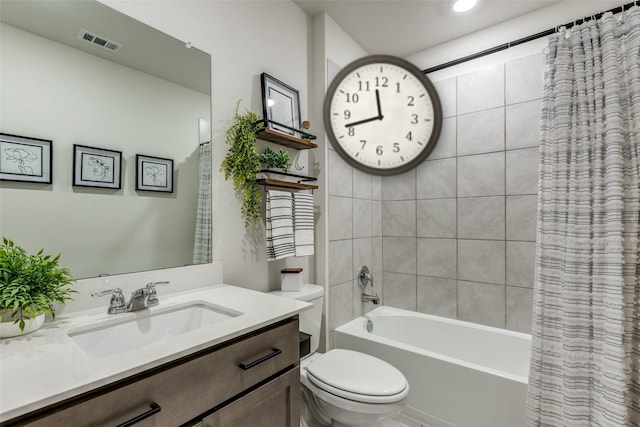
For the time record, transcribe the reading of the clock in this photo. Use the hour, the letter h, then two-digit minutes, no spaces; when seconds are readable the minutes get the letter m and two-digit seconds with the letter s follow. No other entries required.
11h42
